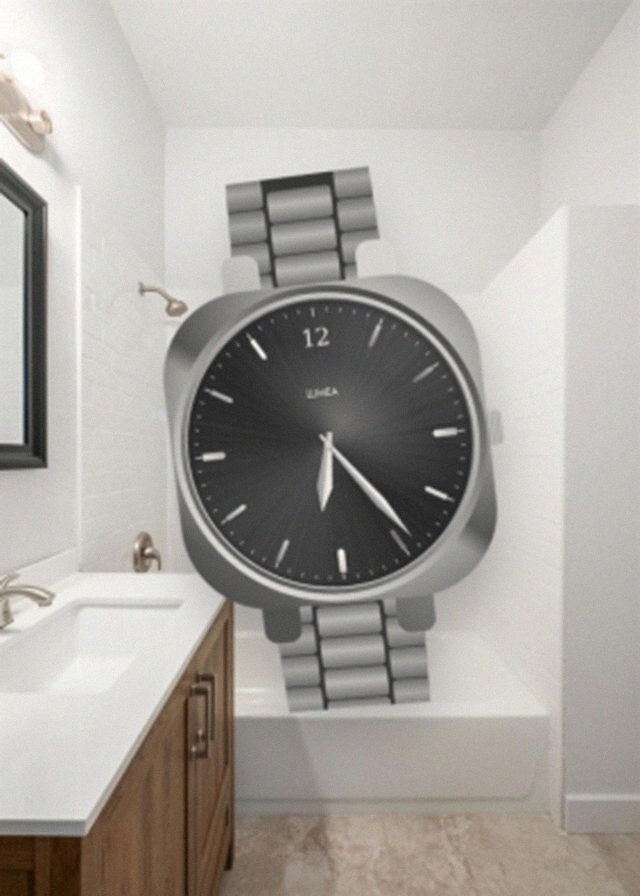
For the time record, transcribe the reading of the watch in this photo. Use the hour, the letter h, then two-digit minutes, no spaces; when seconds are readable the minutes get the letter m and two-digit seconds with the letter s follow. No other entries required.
6h24
